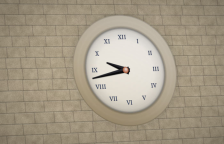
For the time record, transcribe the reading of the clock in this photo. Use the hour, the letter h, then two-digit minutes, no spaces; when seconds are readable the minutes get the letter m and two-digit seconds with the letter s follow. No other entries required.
9h43
